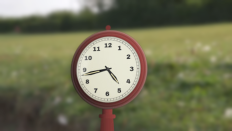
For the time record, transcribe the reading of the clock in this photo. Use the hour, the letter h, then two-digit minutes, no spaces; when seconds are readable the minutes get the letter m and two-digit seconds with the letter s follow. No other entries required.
4h43
